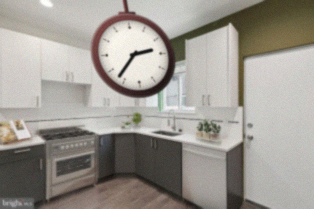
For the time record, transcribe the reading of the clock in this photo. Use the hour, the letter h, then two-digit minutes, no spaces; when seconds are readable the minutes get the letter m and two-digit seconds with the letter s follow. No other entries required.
2h37
